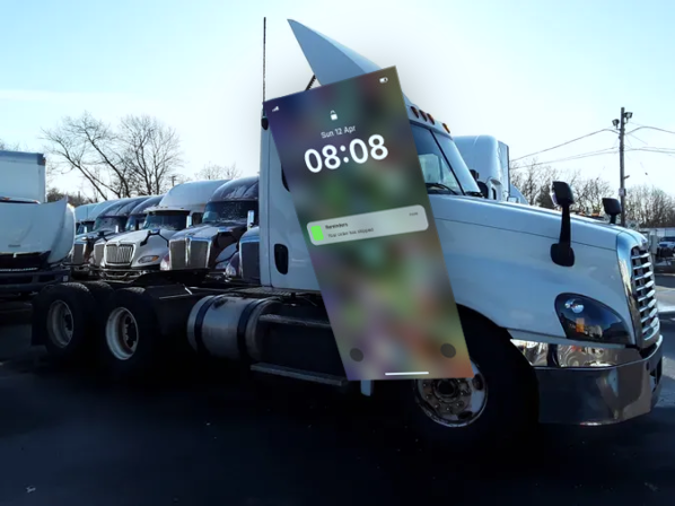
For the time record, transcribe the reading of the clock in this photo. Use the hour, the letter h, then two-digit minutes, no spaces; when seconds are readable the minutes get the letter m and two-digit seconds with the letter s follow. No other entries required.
8h08
